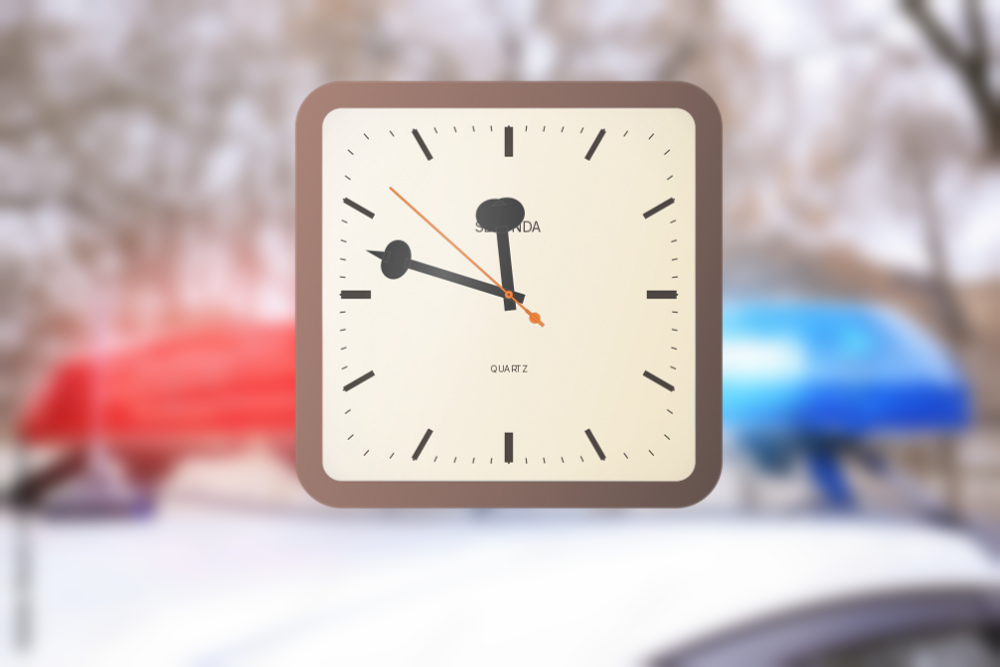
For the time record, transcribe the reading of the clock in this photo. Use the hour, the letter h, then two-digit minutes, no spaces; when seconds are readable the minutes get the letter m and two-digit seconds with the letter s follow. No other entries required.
11h47m52s
